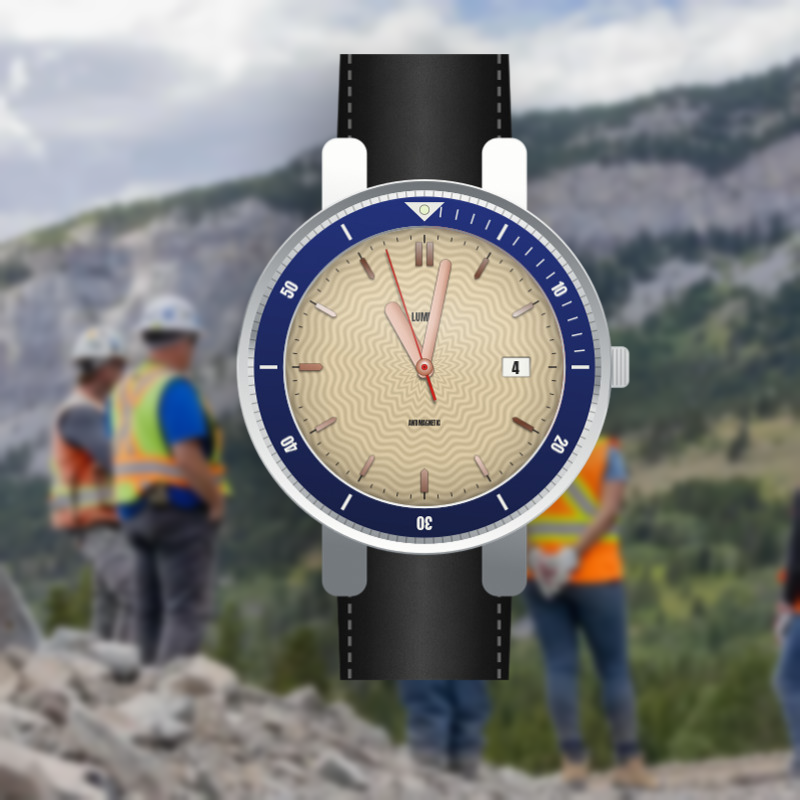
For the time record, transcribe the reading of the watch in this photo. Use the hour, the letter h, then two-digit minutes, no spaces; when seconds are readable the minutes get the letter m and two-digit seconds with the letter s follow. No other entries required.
11h01m57s
